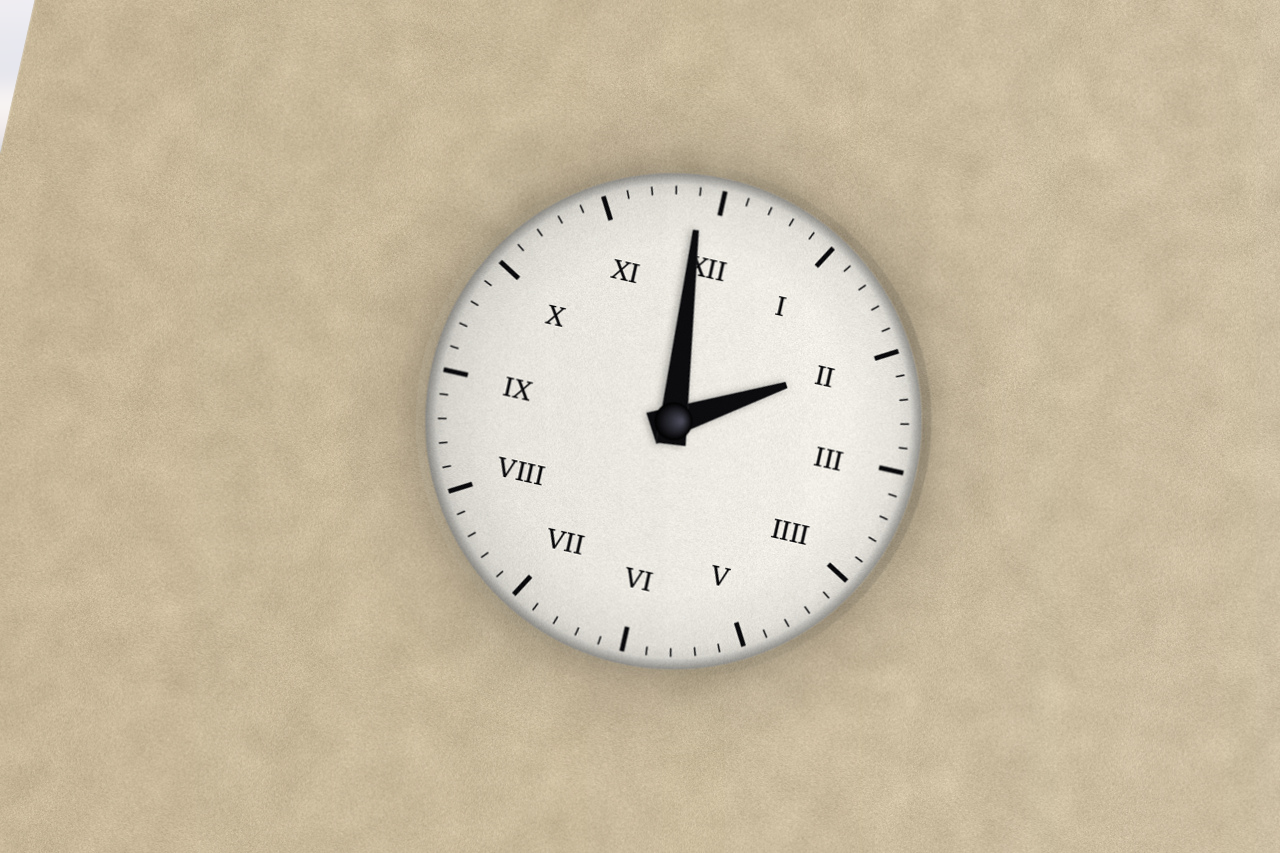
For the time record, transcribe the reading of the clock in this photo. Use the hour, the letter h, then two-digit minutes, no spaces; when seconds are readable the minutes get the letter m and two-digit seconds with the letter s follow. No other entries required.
1h59
